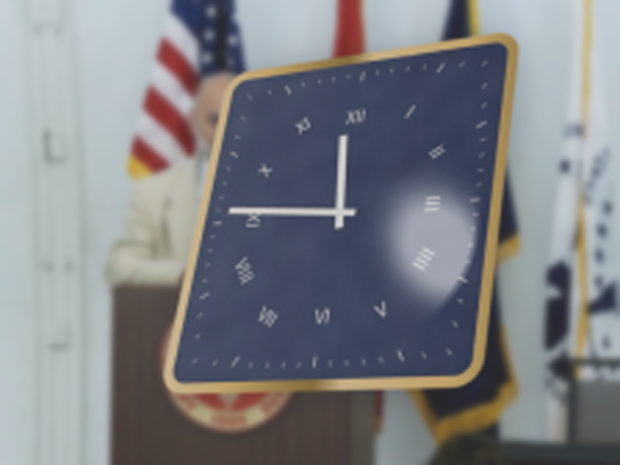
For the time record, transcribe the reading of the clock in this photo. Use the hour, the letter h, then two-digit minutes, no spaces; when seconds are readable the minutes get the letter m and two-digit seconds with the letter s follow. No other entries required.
11h46
